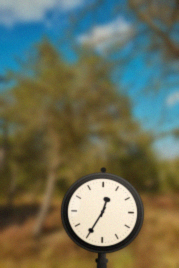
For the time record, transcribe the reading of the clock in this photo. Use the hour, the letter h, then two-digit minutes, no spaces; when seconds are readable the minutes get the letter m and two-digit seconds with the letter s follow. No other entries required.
12h35
